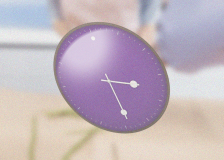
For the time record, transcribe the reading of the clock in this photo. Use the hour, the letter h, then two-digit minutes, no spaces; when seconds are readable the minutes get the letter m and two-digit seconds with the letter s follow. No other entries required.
3h29
